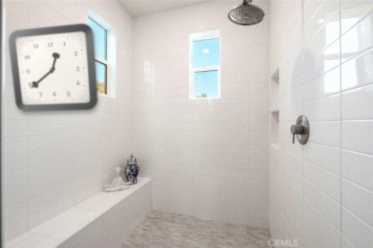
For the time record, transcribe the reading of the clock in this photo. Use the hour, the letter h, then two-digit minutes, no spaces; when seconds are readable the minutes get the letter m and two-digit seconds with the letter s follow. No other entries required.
12h39
